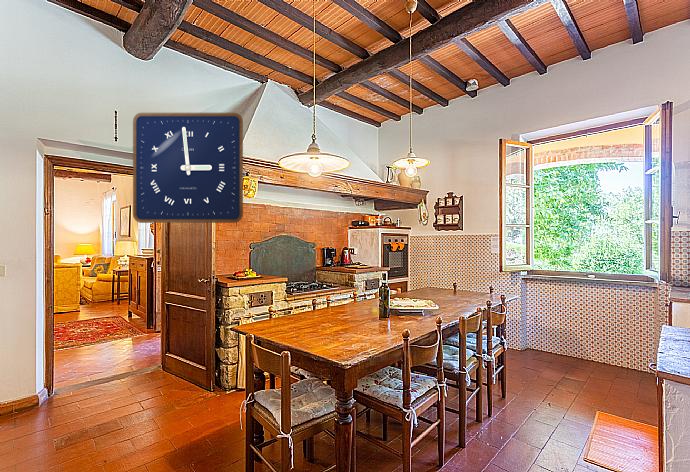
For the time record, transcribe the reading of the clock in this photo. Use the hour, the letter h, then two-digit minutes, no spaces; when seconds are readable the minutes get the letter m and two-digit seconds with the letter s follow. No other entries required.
2h59
